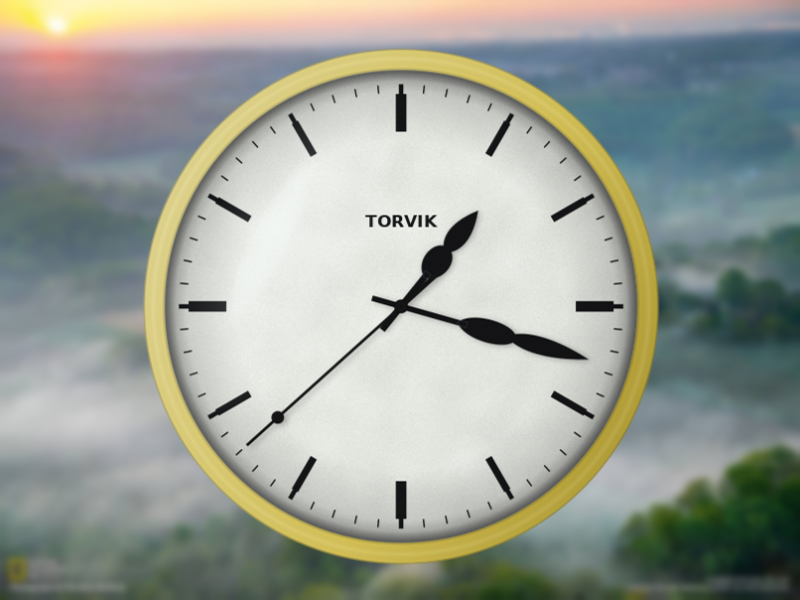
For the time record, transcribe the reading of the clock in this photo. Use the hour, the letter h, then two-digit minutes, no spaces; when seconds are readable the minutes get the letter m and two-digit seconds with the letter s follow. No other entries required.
1h17m38s
